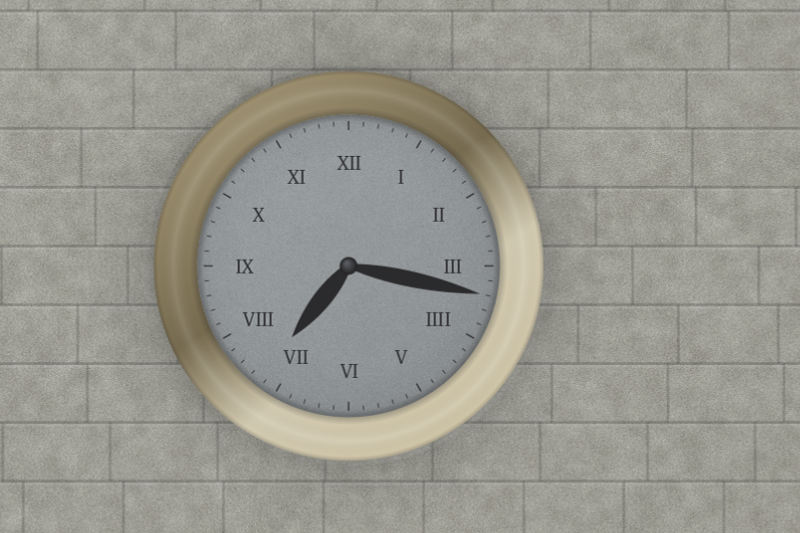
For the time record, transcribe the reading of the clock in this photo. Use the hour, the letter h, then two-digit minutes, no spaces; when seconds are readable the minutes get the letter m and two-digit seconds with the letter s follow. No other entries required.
7h17
